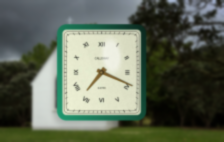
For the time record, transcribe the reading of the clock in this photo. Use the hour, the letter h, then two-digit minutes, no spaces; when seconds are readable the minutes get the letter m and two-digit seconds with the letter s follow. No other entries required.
7h19
